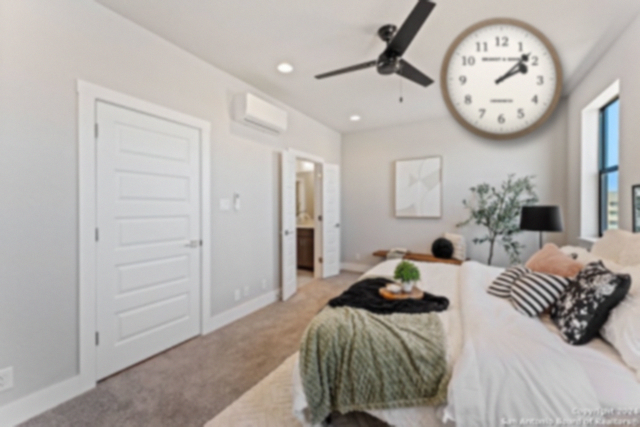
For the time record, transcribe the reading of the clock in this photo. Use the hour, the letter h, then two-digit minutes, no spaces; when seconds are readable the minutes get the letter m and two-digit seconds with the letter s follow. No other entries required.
2h08
